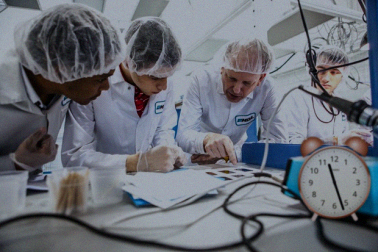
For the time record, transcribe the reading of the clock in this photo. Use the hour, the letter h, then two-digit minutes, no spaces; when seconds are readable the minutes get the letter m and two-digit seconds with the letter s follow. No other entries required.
11h27
